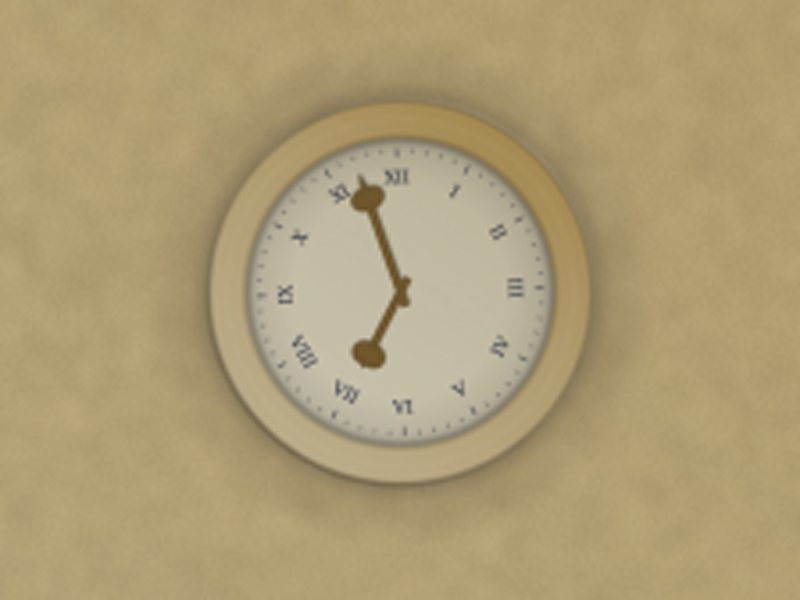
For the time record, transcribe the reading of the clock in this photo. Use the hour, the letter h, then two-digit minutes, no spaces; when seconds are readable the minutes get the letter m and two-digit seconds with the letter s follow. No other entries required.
6h57
